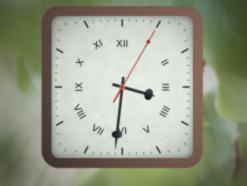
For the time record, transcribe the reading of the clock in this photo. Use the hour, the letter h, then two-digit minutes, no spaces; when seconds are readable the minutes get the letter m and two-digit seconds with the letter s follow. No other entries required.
3h31m05s
